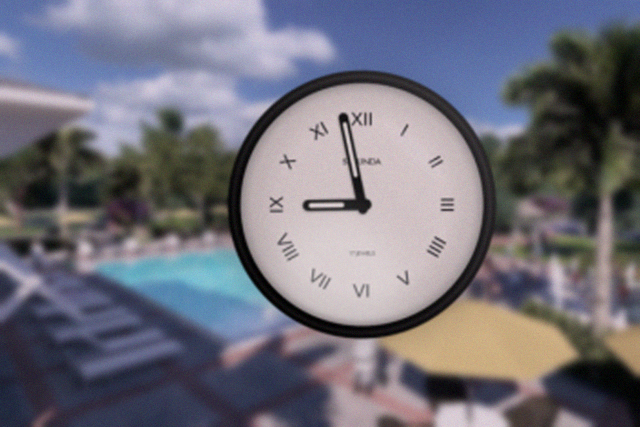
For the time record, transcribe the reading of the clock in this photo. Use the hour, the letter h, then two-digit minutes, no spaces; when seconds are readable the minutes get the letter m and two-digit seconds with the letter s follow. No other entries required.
8h58
